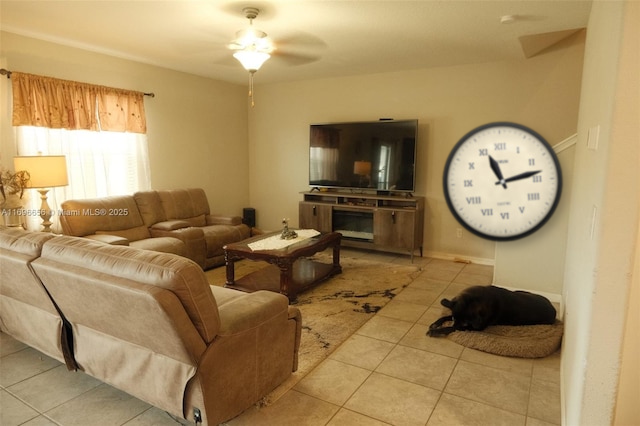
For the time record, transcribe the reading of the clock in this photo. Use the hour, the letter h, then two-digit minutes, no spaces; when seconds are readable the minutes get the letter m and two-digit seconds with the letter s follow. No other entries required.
11h13
